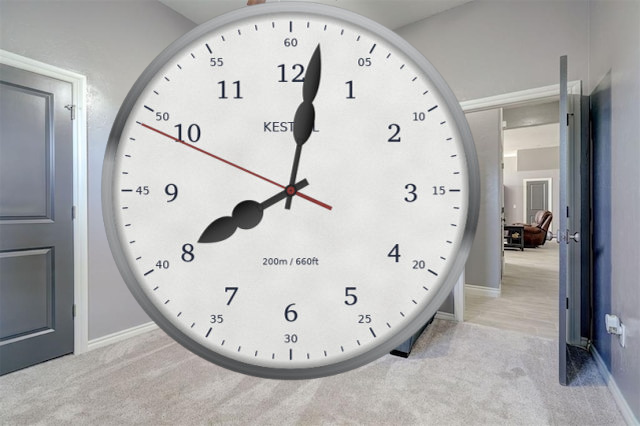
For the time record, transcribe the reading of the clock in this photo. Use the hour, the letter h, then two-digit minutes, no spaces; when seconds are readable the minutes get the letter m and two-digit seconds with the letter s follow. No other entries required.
8h01m49s
